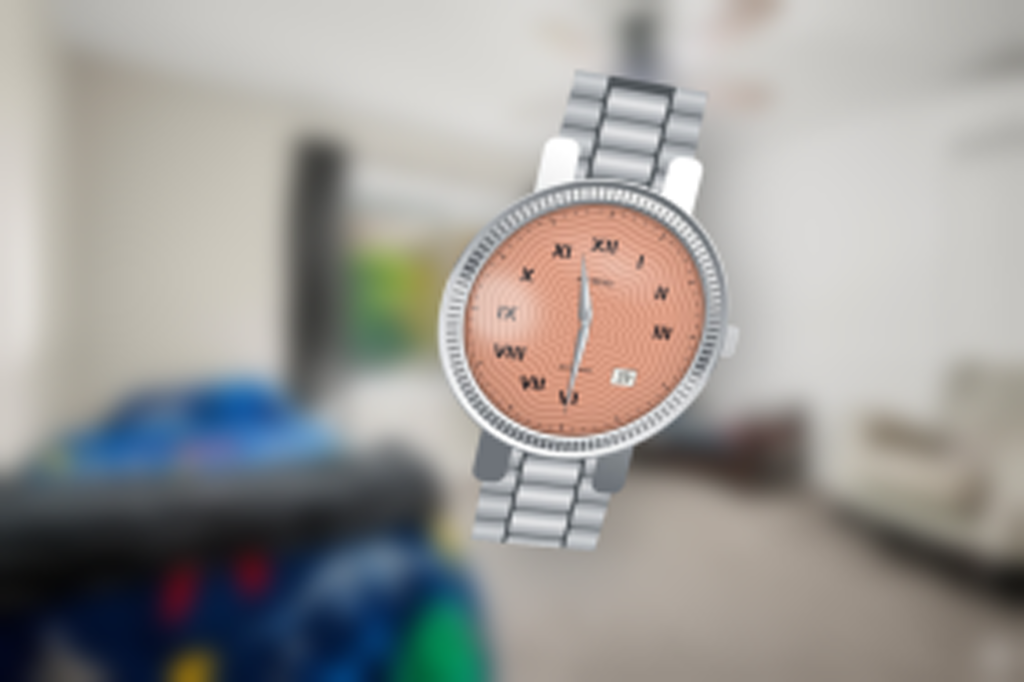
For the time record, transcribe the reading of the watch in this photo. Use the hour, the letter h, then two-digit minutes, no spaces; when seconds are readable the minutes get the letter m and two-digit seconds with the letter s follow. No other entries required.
11h30
